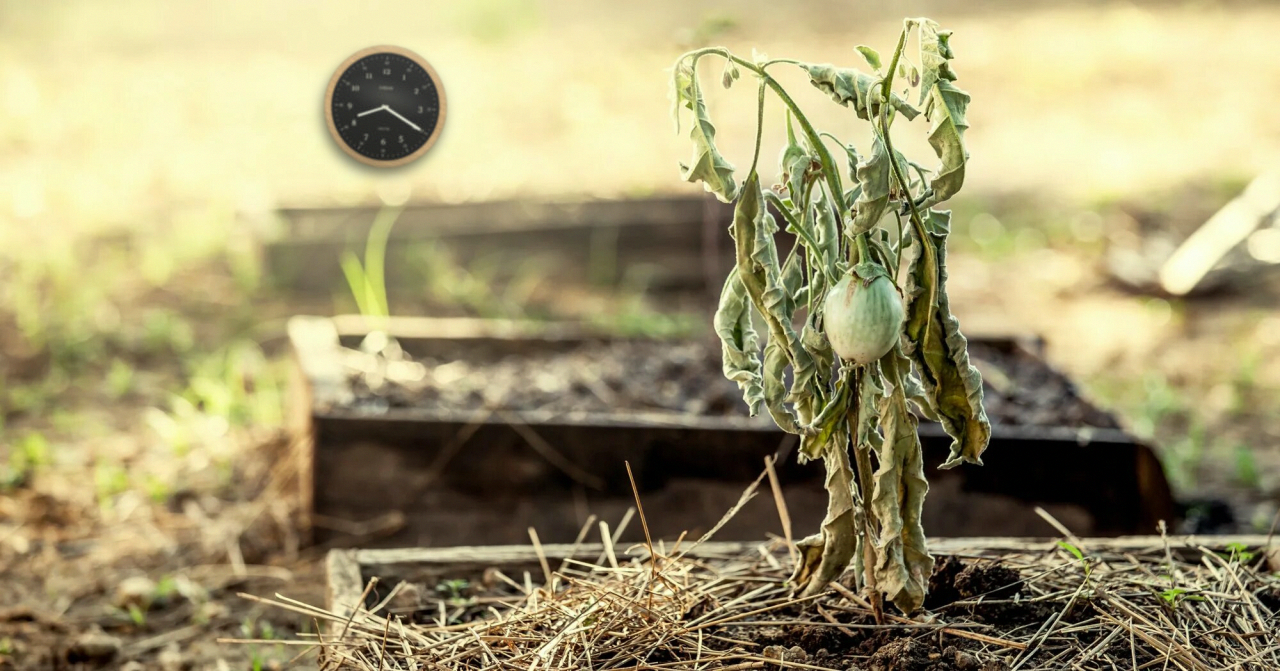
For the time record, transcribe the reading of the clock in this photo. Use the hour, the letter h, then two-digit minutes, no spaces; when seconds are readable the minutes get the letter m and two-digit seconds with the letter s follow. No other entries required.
8h20
